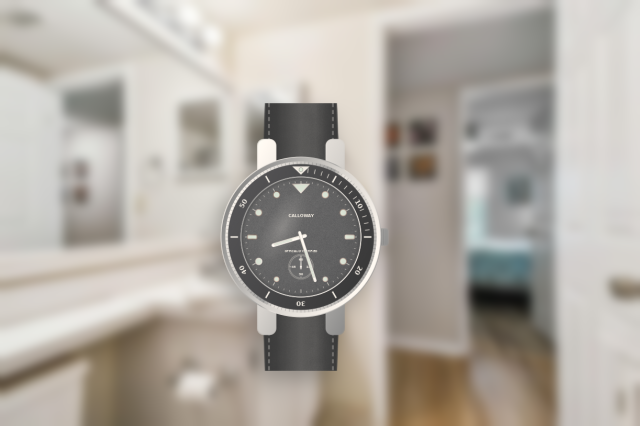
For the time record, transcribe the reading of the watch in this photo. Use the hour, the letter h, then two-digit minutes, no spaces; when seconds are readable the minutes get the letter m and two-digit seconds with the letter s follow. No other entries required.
8h27
